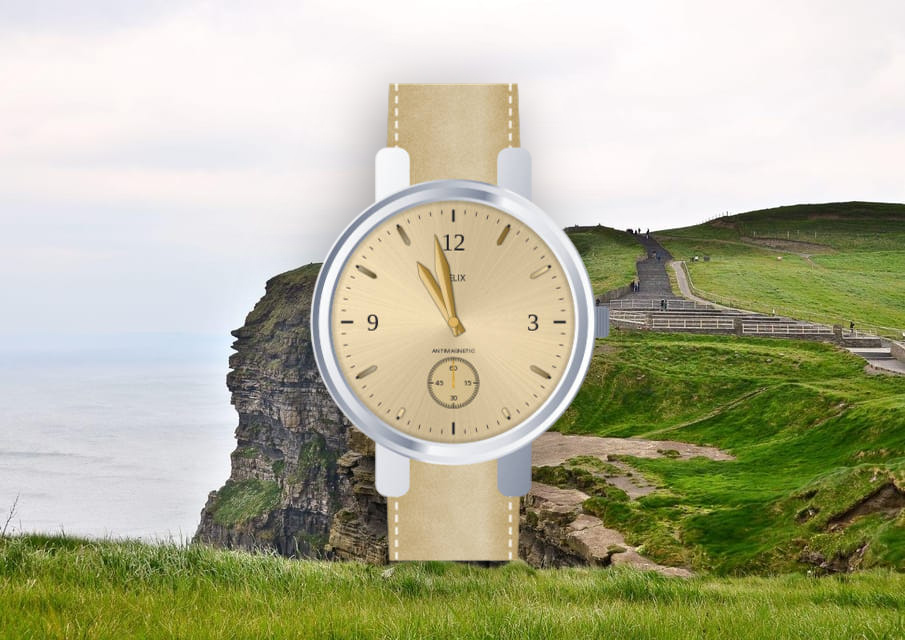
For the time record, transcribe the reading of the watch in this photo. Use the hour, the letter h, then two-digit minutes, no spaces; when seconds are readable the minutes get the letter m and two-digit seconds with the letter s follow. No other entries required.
10h58
